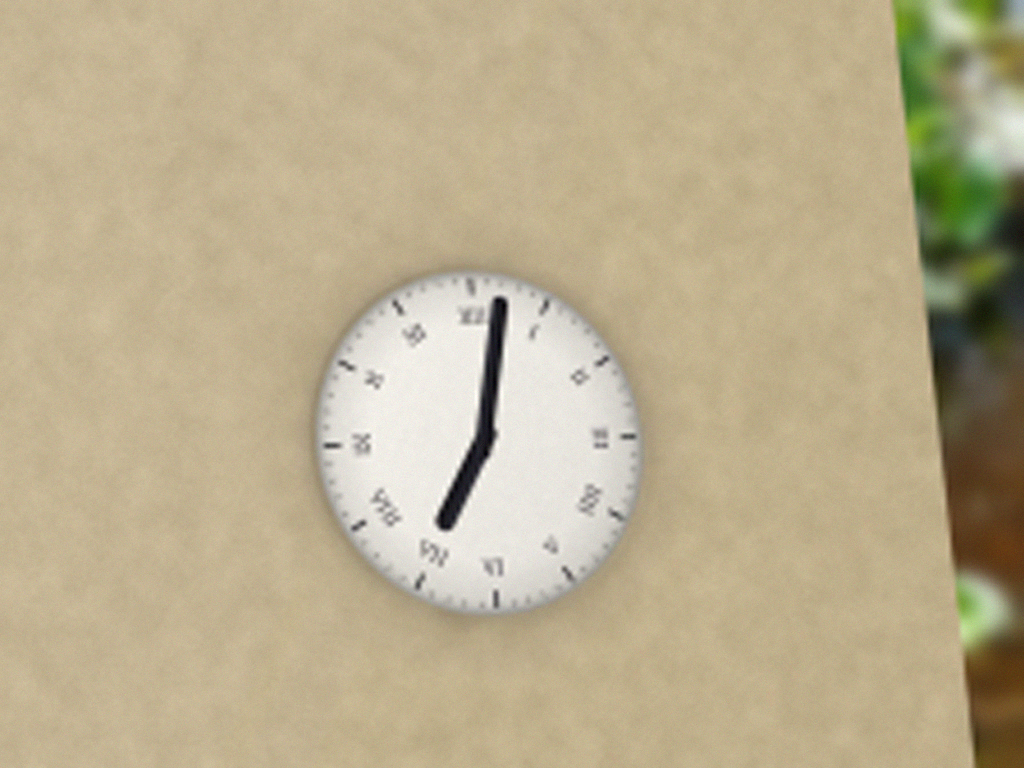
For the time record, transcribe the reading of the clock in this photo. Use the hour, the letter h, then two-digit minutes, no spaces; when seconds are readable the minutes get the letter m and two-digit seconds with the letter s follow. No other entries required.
7h02
